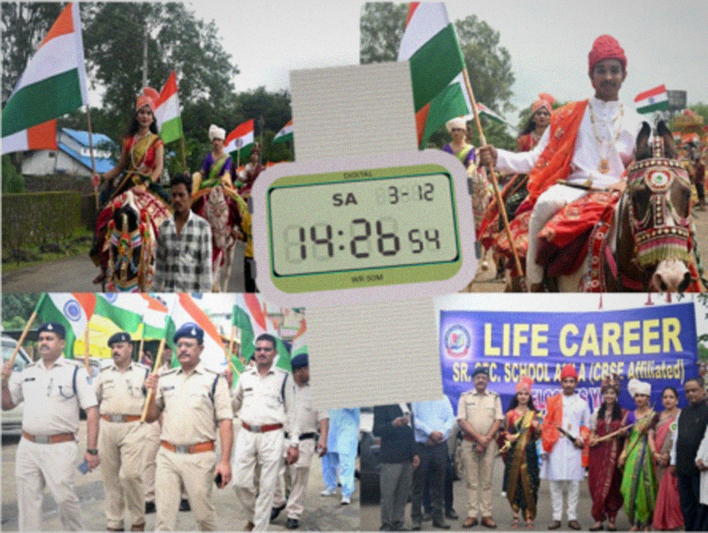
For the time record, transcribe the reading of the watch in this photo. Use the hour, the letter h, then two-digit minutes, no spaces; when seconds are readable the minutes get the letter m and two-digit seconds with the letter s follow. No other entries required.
14h26m54s
